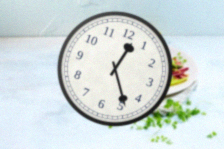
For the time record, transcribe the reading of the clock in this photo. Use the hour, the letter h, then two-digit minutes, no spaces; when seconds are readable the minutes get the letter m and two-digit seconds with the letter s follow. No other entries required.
12h24
